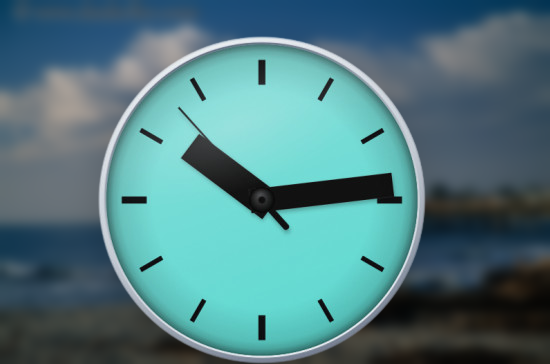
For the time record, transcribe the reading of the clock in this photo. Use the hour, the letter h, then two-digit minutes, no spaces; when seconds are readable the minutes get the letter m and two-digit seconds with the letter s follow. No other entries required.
10h13m53s
